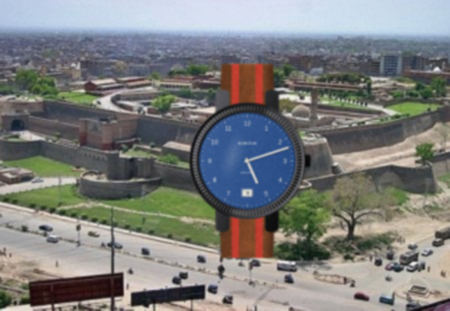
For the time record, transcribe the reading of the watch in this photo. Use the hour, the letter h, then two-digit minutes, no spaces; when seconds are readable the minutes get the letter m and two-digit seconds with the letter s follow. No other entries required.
5h12
